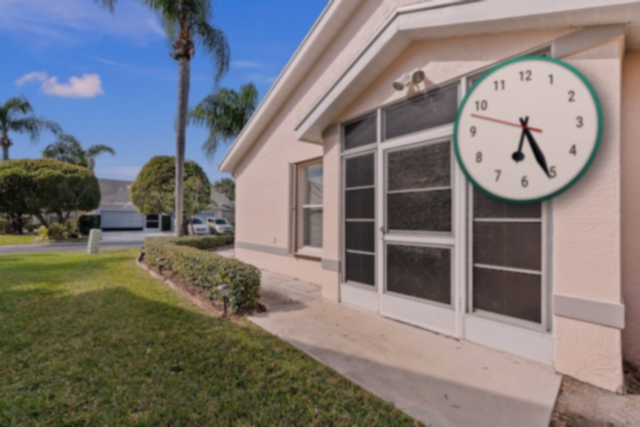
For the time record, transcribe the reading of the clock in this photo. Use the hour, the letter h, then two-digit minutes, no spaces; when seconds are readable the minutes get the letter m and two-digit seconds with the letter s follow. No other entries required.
6h25m48s
